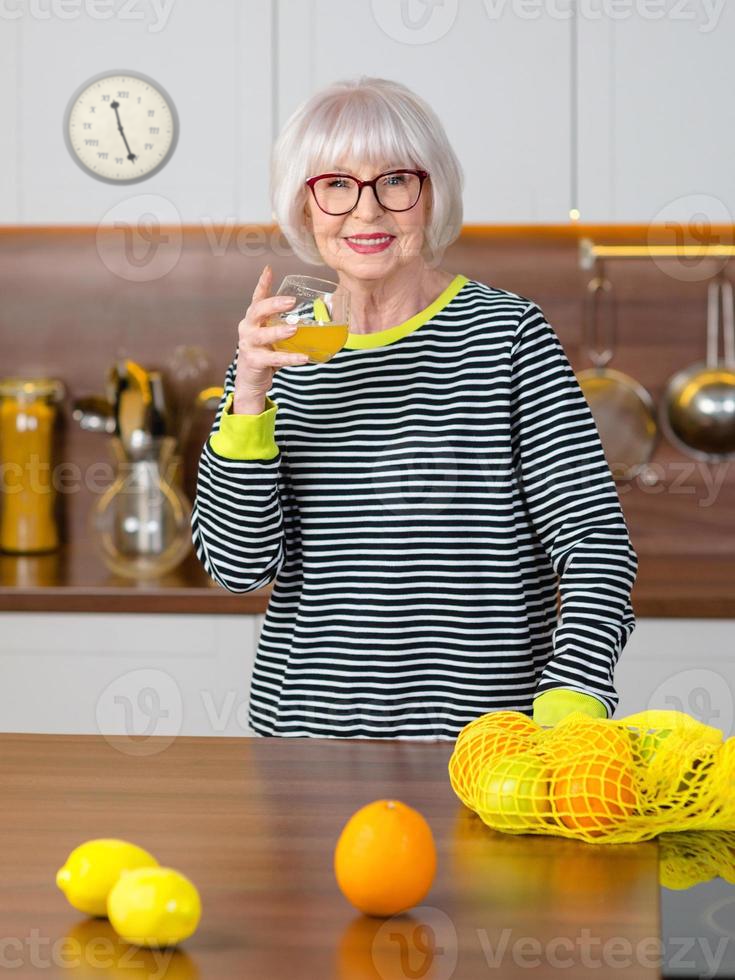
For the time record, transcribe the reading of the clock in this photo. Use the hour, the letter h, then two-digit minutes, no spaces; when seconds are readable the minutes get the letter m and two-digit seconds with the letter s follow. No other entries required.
11h26
